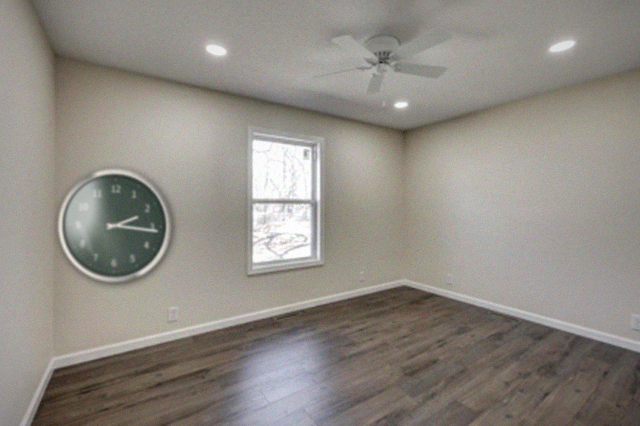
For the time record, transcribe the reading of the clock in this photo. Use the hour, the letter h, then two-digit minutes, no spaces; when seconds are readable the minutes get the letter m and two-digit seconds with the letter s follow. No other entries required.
2h16
